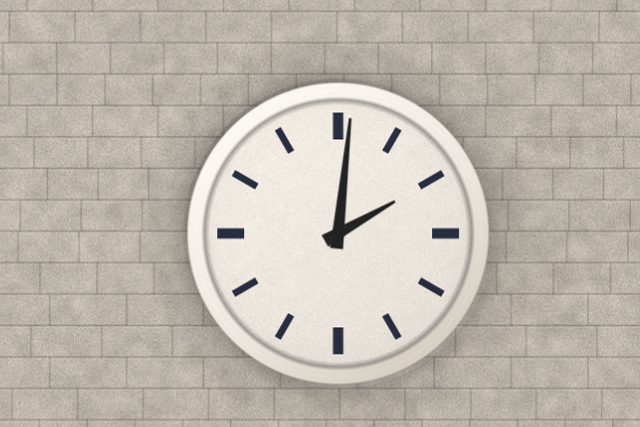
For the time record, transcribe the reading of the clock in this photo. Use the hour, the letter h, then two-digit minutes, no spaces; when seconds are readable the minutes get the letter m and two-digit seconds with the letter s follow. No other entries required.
2h01
